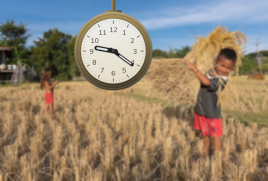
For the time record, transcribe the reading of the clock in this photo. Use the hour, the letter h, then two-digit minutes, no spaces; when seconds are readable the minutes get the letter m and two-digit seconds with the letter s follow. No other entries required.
9h21
